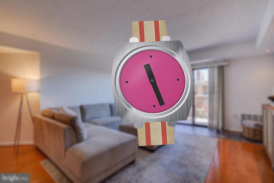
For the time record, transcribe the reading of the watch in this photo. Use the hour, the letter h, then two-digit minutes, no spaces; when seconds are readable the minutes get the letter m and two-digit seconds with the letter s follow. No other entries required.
11h27
